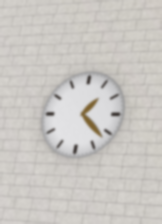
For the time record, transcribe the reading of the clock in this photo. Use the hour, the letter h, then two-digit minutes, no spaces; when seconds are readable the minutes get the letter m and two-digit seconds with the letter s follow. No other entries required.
1h22
